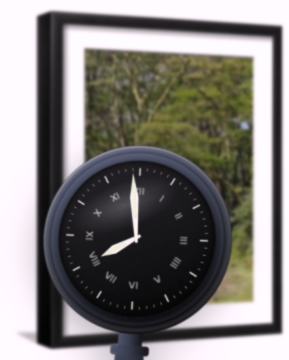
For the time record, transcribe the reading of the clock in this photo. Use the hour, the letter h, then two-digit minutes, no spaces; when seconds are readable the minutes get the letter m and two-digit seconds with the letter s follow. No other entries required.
7h59
